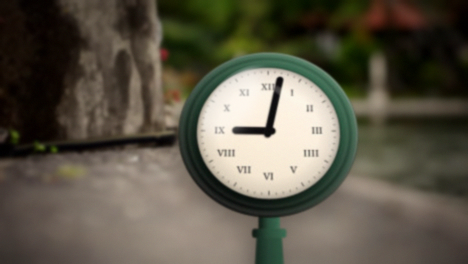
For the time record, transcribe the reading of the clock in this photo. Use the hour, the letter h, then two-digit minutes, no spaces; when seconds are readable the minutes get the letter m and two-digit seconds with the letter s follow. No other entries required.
9h02
